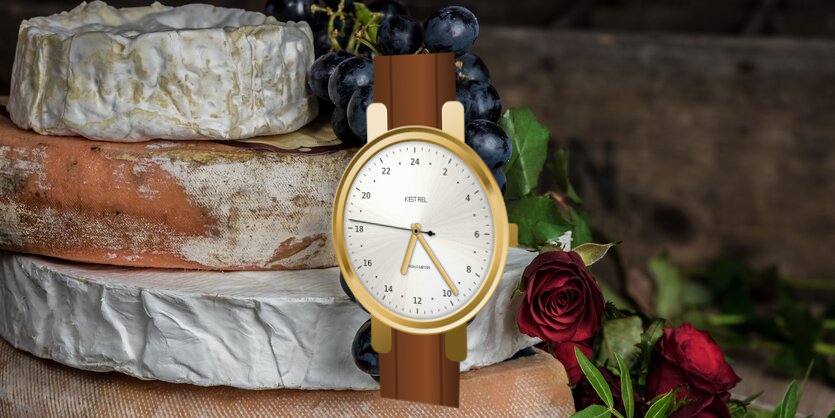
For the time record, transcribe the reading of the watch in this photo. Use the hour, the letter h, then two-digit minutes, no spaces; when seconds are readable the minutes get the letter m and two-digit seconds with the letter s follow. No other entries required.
13h23m46s
